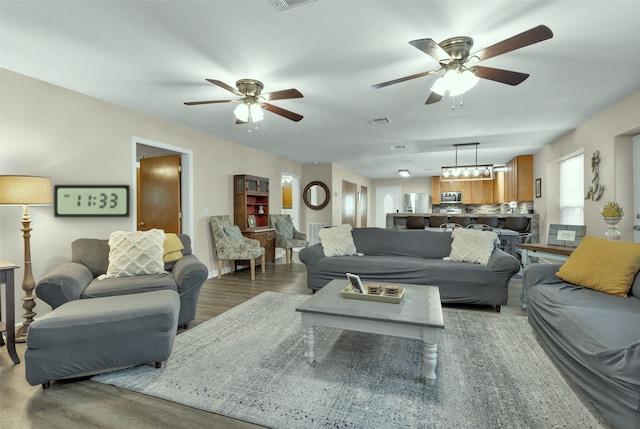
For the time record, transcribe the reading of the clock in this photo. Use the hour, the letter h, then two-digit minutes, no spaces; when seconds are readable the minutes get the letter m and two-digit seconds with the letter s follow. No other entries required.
11h33
